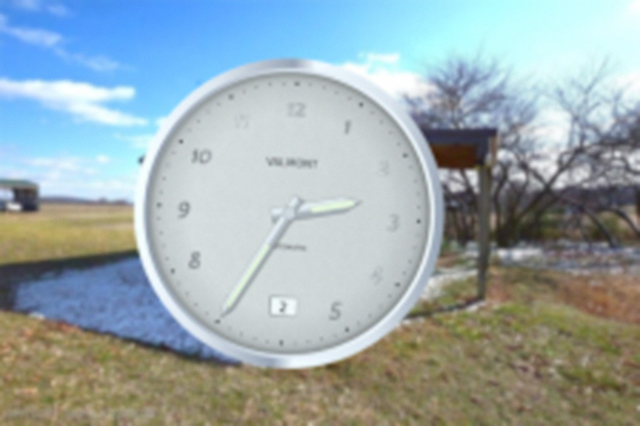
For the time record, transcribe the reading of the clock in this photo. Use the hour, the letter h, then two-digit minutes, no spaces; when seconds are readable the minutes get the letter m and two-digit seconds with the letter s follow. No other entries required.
2h35
